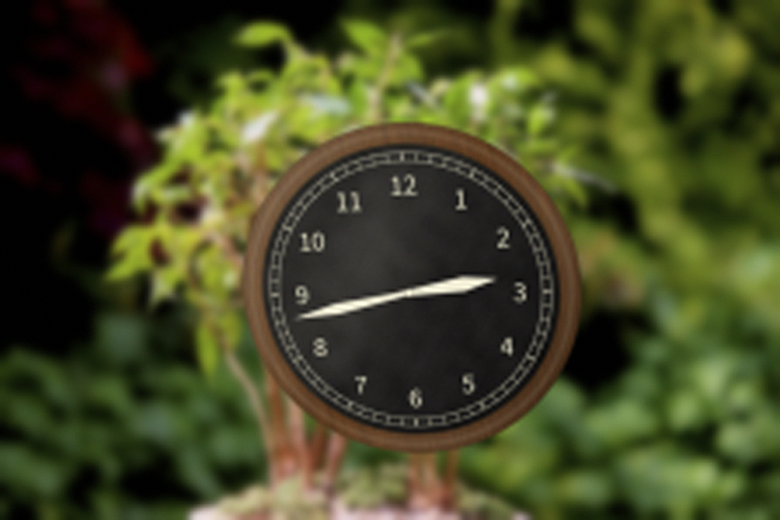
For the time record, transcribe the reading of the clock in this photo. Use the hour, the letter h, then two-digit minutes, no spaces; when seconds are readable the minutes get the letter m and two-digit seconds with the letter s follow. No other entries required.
2h43
